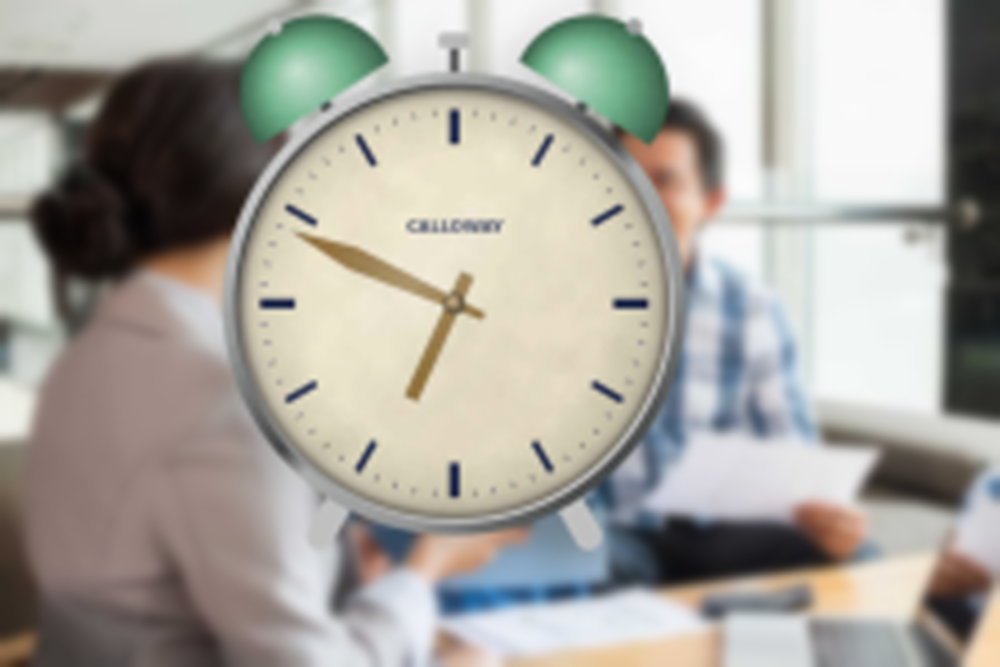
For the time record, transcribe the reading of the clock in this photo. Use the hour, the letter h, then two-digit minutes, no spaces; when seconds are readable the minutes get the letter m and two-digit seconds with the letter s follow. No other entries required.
6h49
